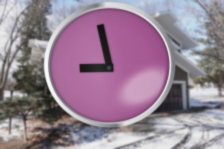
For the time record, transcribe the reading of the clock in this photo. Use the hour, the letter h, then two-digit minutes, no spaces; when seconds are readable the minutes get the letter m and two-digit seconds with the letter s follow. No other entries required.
8h58
